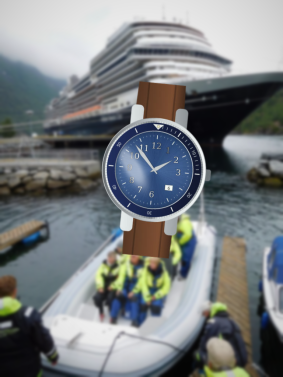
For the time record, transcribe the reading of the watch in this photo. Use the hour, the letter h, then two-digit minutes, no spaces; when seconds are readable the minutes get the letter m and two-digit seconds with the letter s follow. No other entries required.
1h53
